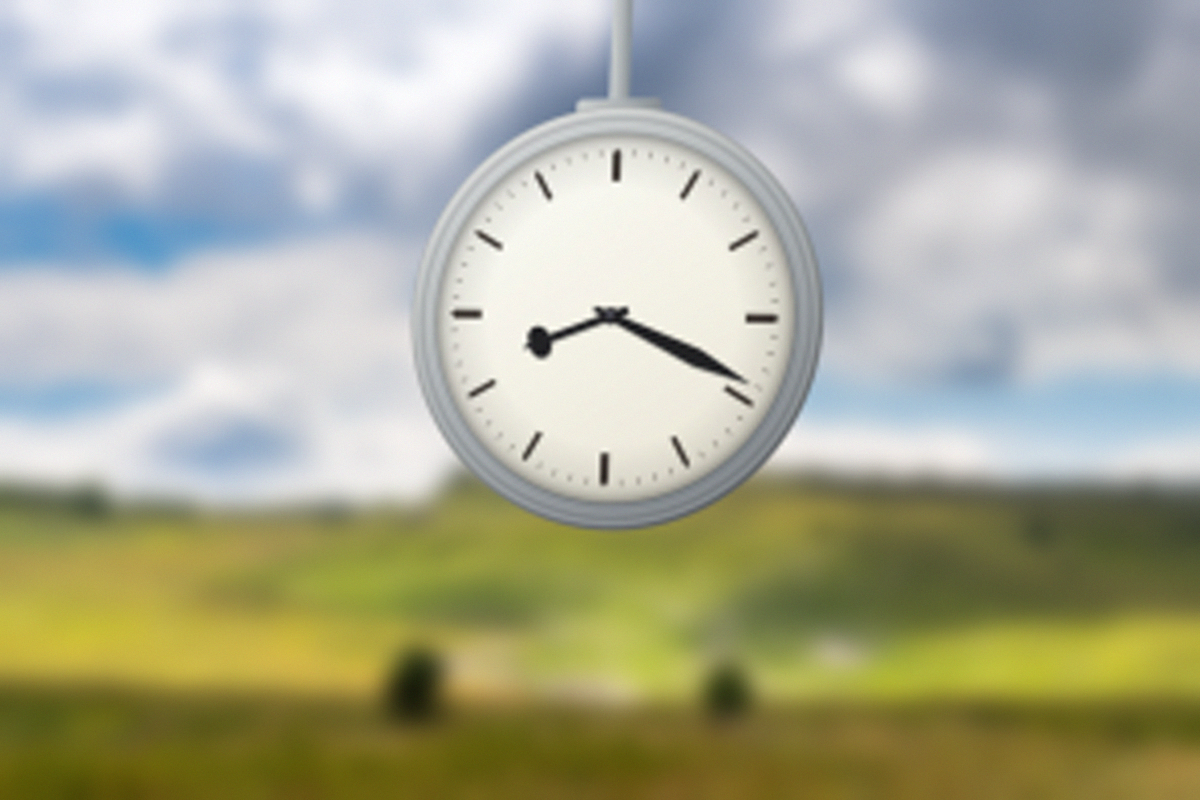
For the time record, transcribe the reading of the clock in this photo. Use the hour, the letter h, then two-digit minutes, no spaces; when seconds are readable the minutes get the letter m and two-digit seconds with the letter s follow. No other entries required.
8h19
